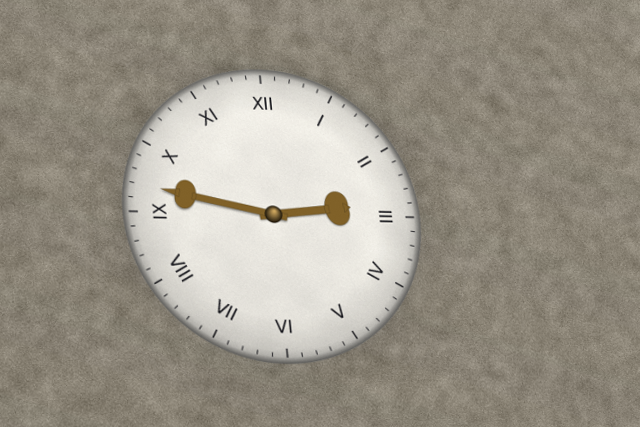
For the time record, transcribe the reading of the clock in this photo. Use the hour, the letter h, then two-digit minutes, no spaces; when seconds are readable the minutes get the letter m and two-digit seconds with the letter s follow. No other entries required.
2h47
